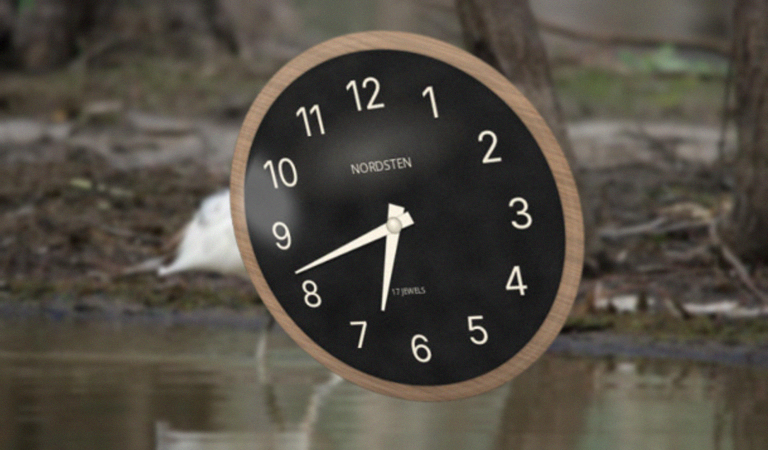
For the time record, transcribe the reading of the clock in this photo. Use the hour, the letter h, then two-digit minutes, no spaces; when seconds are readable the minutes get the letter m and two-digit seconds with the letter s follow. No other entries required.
6h42
